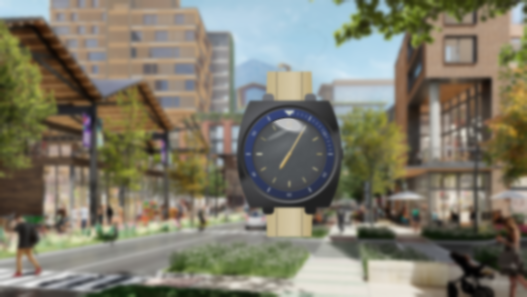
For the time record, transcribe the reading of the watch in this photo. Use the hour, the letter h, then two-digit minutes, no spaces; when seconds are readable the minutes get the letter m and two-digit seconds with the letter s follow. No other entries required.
7h05
